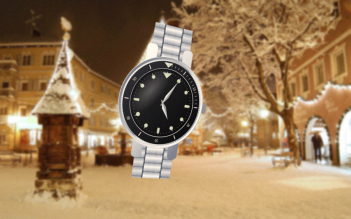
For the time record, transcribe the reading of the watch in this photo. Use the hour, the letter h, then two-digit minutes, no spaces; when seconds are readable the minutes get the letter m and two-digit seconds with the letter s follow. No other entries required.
5h05
